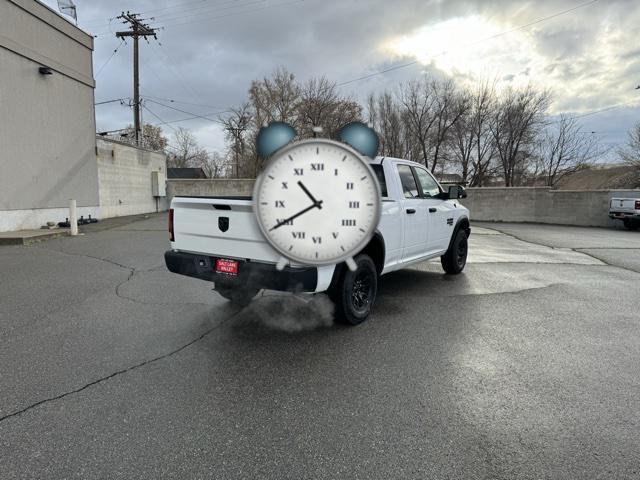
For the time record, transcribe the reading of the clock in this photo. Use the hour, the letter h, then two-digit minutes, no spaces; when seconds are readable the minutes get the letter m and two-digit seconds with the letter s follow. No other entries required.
10h40
